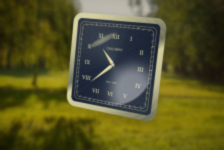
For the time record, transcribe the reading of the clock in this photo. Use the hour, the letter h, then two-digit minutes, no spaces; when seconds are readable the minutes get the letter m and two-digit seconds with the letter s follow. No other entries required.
10h38
